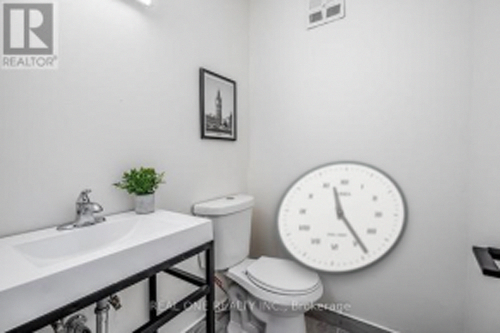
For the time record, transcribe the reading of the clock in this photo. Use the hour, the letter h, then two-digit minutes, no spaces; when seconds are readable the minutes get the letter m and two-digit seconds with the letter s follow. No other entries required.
11h24
